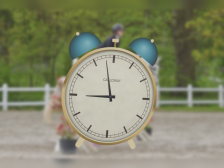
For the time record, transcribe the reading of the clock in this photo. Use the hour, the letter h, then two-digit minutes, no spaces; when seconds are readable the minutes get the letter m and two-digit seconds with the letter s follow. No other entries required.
8h58
